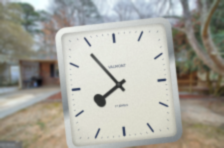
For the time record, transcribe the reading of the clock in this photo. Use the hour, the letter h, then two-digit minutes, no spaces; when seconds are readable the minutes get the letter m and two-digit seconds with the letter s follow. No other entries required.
7h54
